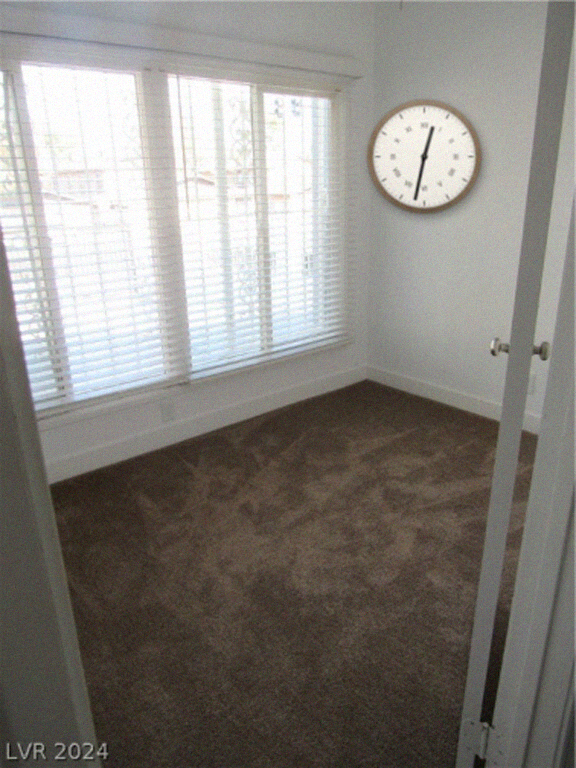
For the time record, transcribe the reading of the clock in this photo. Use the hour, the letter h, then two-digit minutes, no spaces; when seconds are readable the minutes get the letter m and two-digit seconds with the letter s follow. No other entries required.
12h32
